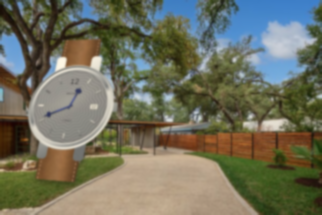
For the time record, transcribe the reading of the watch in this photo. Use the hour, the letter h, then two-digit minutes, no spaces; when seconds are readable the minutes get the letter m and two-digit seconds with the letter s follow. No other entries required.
12h41
